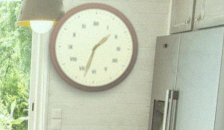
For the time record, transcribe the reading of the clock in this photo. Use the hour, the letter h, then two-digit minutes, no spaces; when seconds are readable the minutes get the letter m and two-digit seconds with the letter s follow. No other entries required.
1h33
